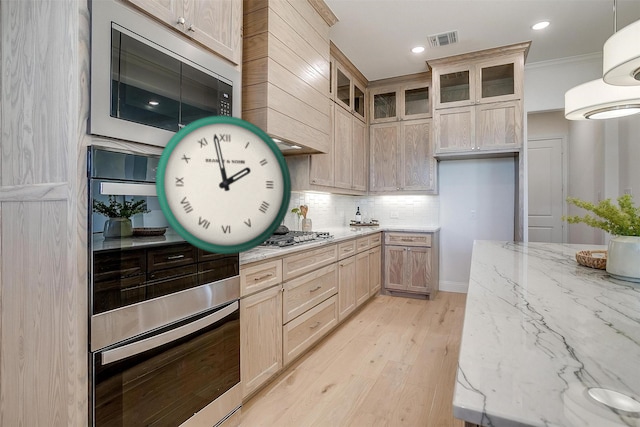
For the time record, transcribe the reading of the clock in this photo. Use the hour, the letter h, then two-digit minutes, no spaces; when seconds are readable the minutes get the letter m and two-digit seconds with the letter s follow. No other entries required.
1h58
